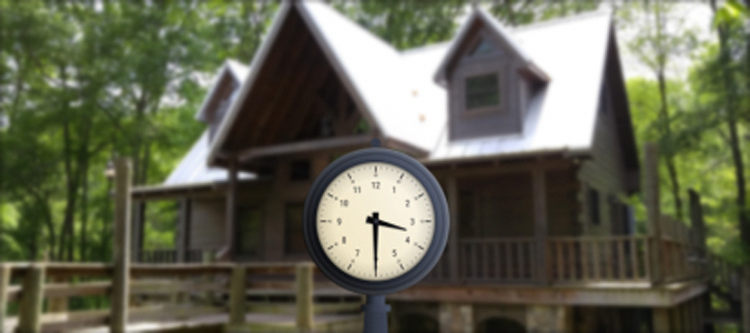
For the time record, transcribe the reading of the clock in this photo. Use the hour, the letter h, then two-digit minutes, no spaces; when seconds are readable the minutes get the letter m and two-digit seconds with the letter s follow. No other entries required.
3h30
